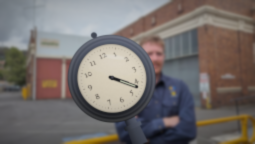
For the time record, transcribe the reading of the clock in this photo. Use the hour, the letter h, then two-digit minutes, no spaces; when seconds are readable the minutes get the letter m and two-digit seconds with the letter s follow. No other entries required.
4h22
